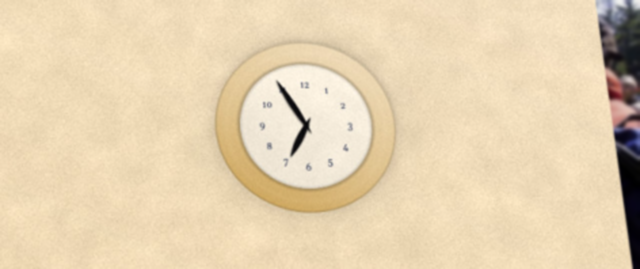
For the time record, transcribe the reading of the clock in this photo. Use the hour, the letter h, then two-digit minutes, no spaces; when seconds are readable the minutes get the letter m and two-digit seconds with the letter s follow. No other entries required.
6h55
